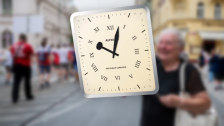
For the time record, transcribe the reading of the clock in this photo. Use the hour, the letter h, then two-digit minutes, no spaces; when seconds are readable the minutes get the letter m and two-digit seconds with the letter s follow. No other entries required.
10h03
